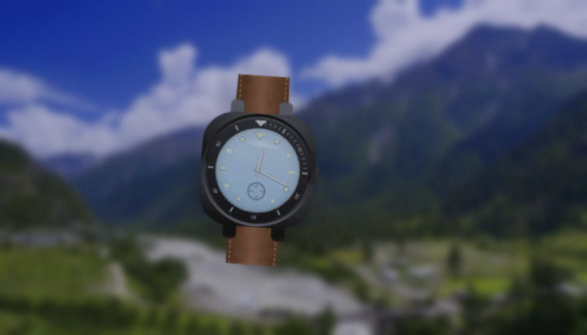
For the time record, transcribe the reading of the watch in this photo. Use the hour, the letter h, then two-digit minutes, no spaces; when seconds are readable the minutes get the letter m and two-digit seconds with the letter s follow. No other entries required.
12h19
